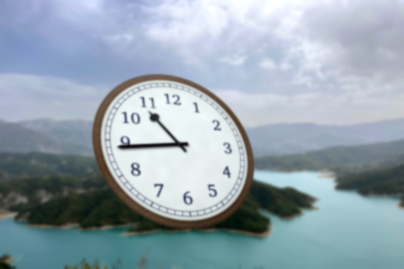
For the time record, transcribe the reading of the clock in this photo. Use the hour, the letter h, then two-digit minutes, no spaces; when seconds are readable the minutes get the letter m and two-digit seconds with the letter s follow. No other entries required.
10h44
